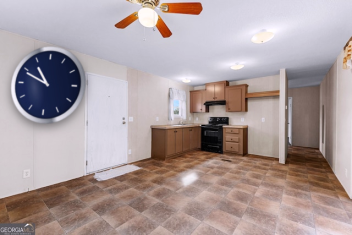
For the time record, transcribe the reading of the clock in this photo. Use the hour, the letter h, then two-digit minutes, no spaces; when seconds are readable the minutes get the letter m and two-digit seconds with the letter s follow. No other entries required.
10h49
